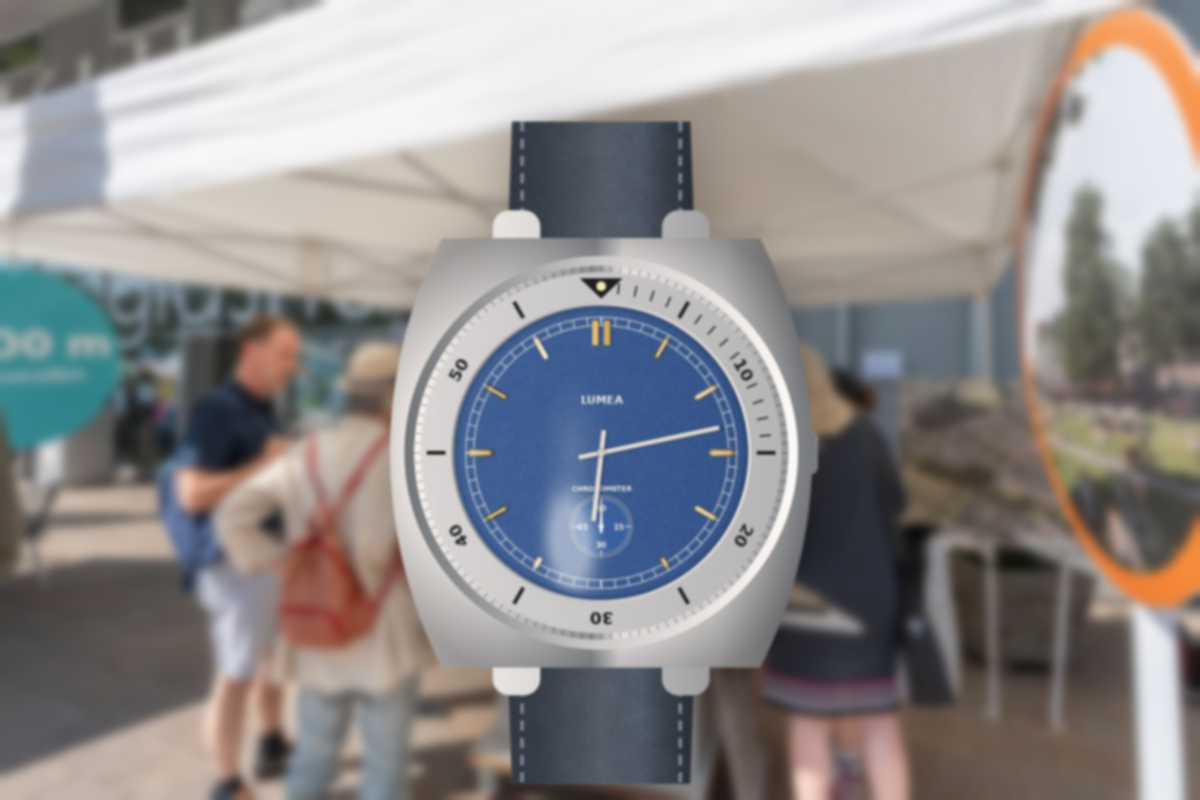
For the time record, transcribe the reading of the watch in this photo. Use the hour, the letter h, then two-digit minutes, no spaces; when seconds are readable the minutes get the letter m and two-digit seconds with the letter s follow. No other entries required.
6h13
